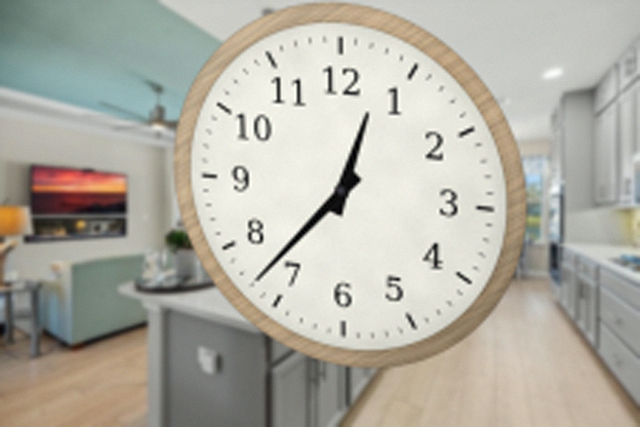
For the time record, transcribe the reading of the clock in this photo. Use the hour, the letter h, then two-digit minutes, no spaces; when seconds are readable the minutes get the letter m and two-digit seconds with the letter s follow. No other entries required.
12h37
